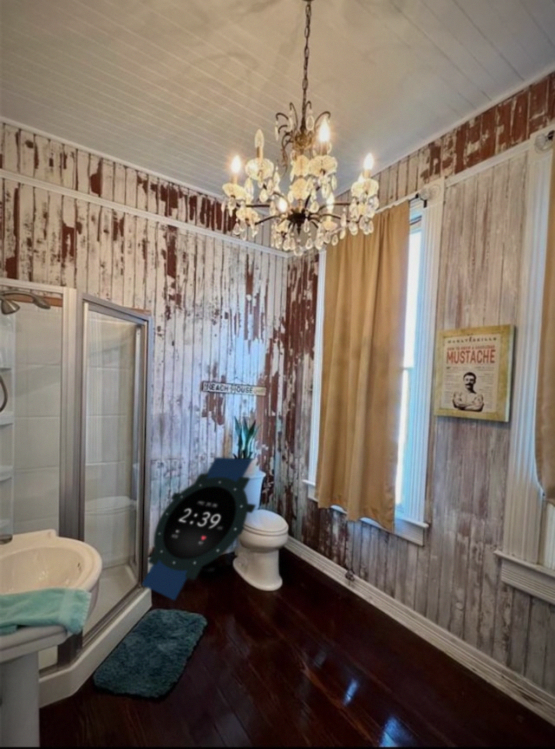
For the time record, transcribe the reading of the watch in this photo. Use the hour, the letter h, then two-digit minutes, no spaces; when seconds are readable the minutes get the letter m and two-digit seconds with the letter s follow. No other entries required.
2h39
